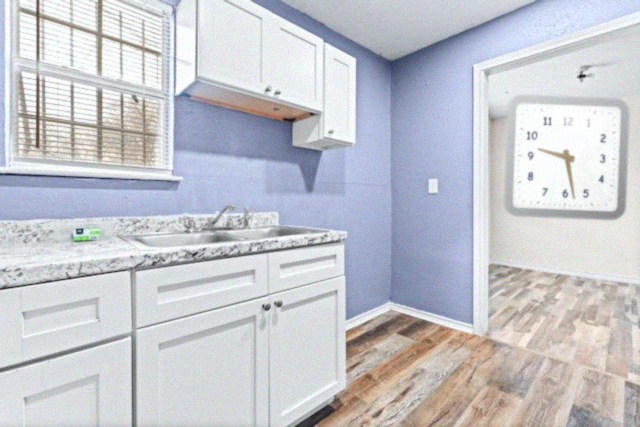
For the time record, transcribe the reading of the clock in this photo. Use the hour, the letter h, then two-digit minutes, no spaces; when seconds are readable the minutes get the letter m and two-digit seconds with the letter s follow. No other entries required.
9h28
